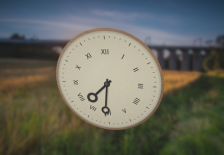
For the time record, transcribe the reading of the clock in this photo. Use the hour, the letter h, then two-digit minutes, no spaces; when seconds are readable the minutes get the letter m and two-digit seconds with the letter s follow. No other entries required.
7h31
